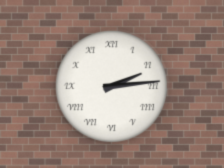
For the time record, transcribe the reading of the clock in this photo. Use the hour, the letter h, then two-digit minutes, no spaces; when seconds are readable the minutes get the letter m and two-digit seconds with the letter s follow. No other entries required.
2h14
